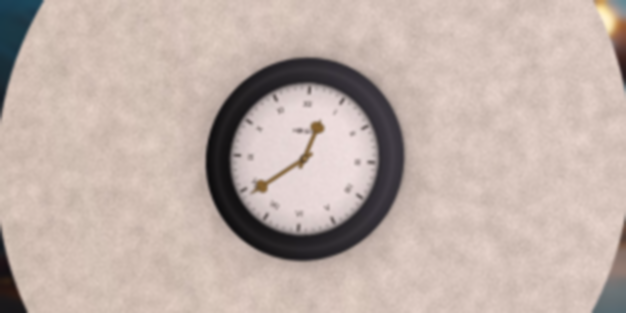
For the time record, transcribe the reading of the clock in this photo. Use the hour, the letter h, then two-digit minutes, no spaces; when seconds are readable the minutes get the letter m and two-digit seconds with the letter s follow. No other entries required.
12h39
